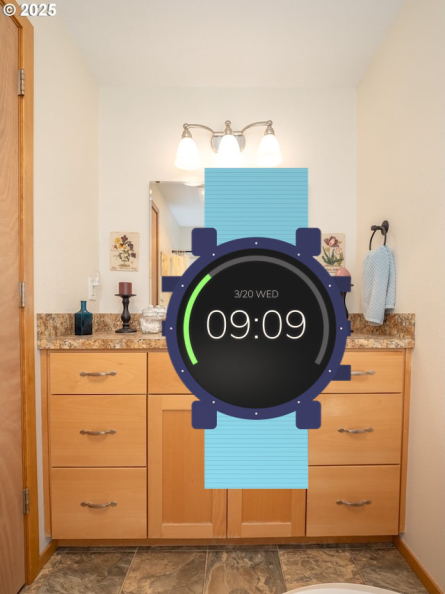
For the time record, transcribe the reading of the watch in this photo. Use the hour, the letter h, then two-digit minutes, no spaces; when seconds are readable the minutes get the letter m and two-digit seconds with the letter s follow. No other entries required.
9h09
